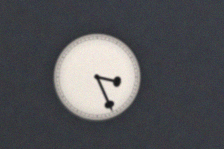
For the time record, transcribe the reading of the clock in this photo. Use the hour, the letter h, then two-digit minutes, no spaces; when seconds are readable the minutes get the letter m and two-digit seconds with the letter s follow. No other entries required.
3h26
